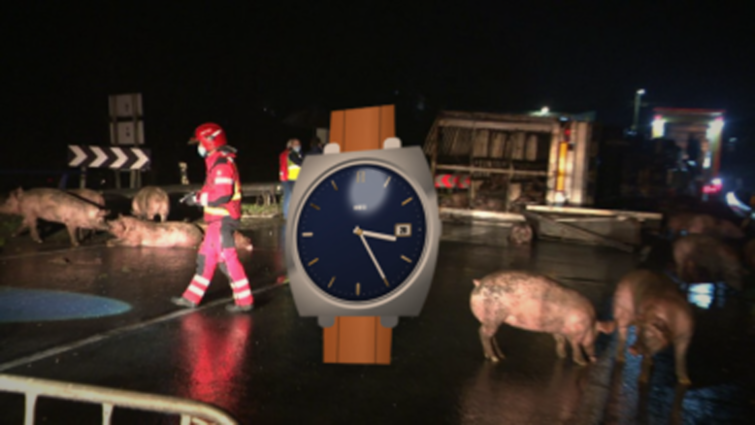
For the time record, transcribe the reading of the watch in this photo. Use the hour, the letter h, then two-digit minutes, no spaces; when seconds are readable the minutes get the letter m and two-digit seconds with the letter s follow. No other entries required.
3h25
